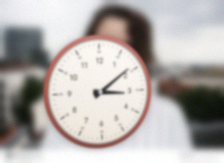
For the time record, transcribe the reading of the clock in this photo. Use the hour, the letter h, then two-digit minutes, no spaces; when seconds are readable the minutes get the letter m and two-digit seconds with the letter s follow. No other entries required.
3h09
